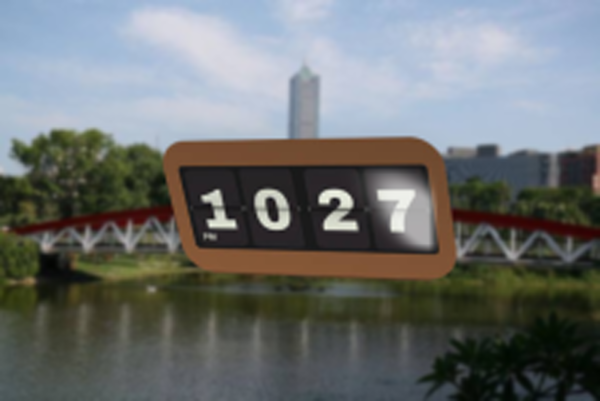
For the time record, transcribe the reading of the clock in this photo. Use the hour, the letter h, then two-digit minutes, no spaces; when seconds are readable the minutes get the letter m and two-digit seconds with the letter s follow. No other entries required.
10h27
